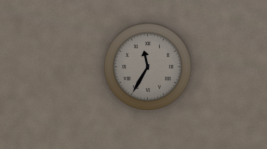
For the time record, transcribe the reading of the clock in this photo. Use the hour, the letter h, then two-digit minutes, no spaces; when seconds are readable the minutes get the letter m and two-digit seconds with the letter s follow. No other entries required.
11h35
